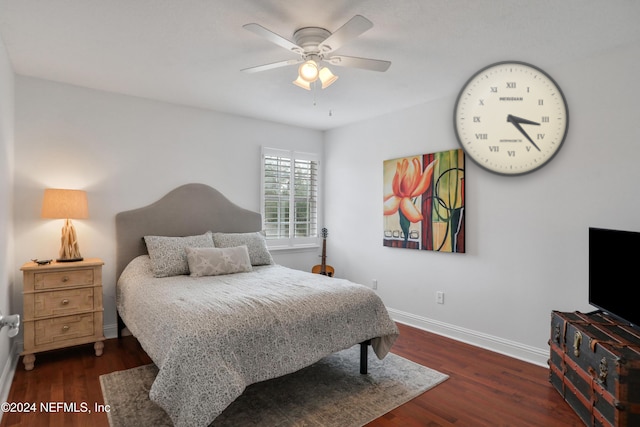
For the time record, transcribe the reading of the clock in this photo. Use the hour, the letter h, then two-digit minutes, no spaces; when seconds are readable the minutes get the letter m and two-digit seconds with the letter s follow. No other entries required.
3h23
